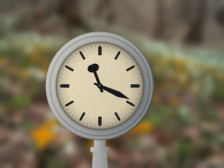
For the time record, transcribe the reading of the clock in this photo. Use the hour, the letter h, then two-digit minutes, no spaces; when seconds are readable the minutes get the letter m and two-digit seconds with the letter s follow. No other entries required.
11h19
